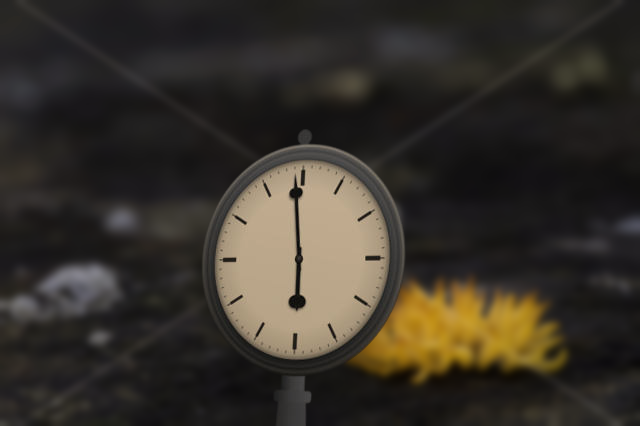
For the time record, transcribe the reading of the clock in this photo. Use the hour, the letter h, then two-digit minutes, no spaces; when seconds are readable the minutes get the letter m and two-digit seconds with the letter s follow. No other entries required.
5h59
